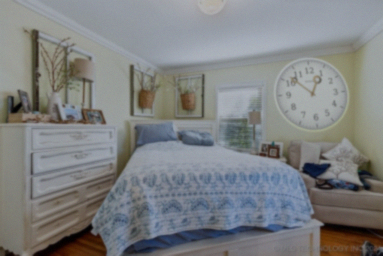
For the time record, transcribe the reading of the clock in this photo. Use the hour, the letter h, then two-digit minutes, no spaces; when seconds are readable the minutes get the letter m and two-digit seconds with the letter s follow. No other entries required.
12h52
